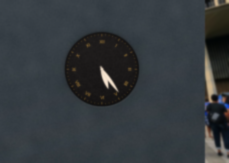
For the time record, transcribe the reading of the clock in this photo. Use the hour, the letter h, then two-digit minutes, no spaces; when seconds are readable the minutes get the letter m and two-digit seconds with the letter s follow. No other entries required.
5h24
